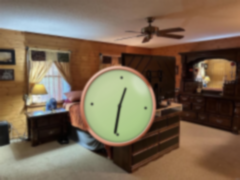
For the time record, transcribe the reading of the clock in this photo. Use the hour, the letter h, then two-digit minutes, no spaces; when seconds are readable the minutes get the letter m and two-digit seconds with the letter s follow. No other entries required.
12h31
